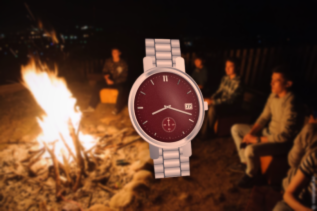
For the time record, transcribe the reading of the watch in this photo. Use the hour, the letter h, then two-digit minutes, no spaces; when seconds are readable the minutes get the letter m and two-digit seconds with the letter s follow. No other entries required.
8h18
